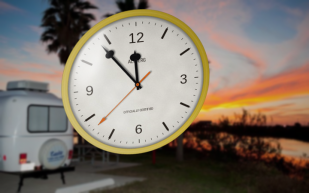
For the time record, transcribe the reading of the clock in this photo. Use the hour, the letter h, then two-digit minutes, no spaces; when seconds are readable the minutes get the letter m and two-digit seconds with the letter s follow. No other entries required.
11h53m38s
